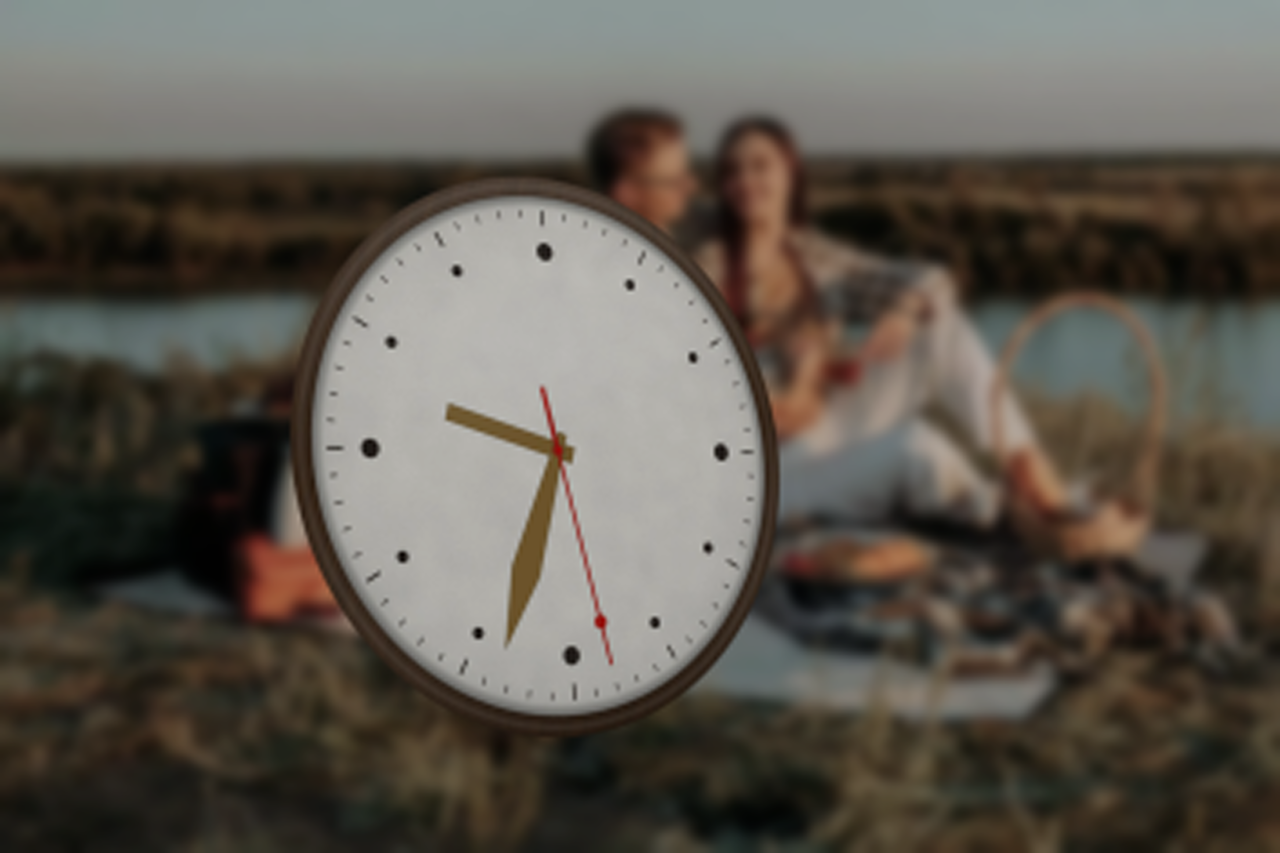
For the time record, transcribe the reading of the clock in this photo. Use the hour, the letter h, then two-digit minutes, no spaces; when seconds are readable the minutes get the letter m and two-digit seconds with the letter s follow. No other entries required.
9h33m28s
